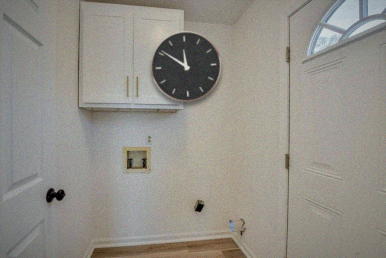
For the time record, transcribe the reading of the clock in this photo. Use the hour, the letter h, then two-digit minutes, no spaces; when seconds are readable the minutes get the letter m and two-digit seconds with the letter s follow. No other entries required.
11h51
